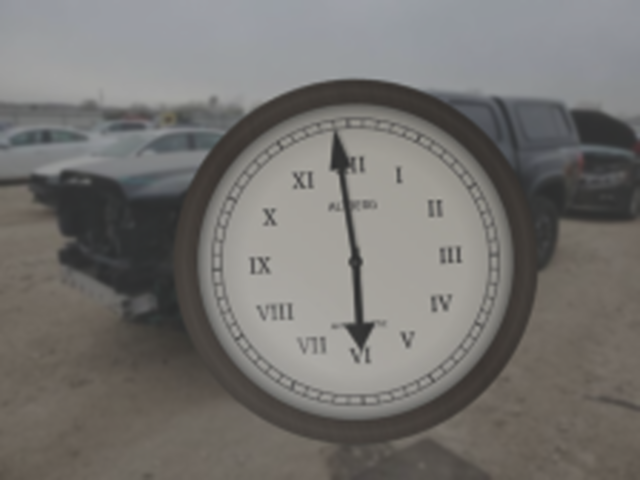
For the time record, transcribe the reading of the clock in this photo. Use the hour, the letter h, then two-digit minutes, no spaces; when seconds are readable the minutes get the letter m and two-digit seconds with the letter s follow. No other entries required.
5h59
